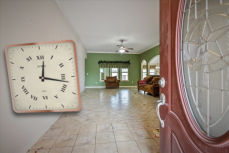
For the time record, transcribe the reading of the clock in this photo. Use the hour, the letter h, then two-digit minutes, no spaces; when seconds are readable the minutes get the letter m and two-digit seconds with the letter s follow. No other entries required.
12h17
